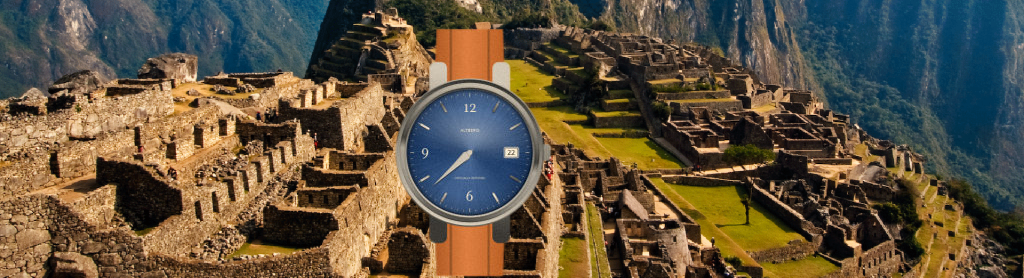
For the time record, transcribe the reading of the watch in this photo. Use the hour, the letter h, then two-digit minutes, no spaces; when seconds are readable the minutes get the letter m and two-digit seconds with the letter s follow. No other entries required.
7h38
